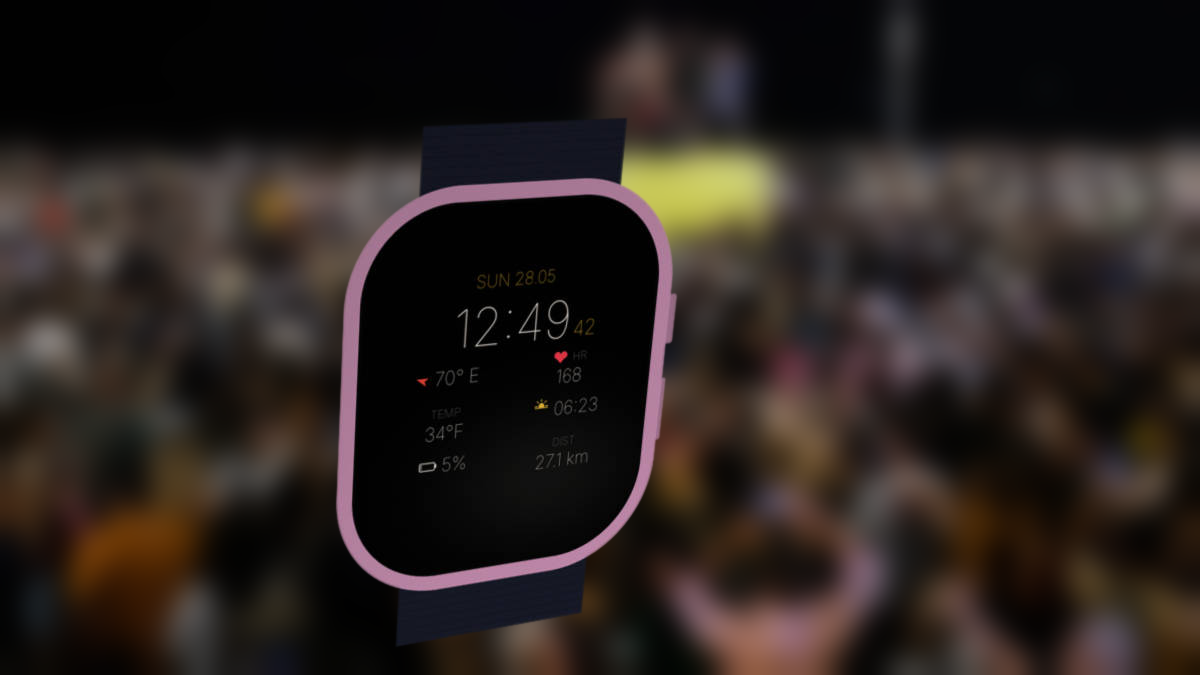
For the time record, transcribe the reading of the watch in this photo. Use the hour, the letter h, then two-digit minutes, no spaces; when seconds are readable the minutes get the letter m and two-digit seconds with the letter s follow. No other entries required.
12h49m42s
